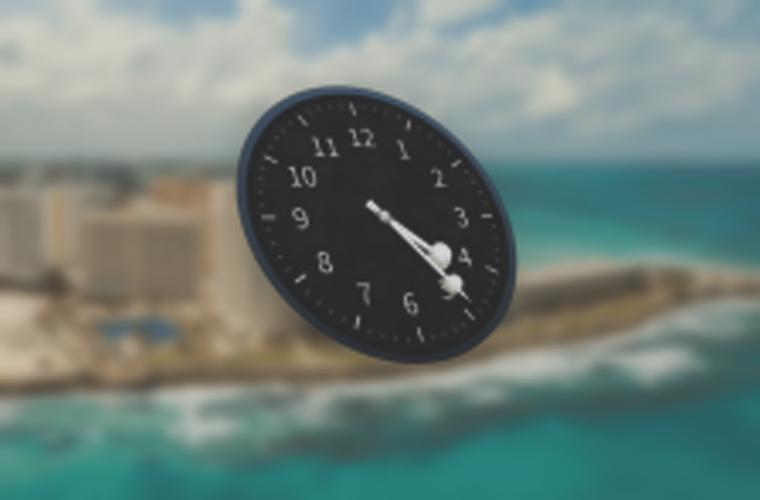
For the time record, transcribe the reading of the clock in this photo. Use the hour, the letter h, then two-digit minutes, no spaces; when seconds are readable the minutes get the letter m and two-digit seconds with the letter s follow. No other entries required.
4h24
